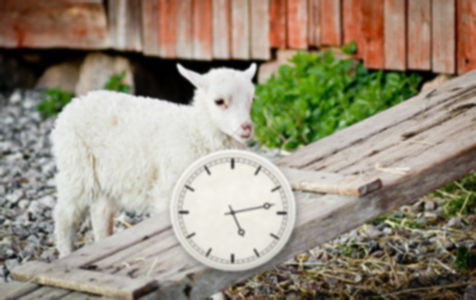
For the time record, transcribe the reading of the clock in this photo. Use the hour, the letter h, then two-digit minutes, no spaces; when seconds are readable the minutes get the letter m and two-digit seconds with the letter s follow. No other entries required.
5h13
